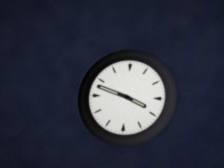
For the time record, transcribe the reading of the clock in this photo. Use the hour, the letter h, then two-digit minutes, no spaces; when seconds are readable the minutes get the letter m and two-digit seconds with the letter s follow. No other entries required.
3h48
